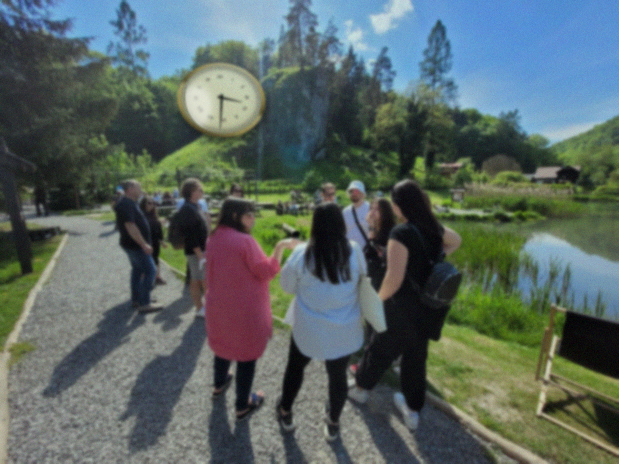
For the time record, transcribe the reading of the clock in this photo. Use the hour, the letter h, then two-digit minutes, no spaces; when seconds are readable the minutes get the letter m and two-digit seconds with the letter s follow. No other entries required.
3h31
